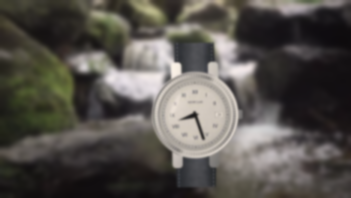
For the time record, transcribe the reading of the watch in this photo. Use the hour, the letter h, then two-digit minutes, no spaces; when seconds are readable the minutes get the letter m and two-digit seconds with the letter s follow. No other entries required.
8h27
